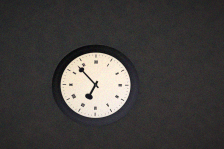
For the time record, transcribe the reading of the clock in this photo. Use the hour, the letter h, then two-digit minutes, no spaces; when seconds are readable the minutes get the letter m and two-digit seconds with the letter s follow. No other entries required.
6h53
